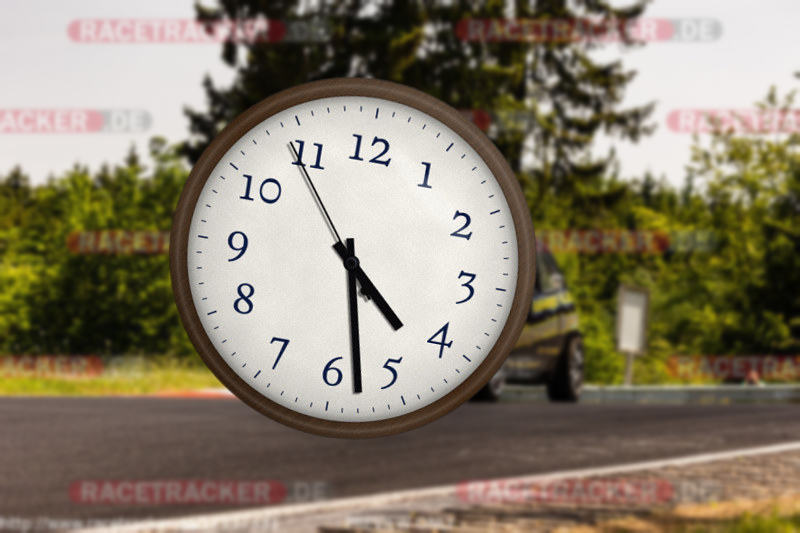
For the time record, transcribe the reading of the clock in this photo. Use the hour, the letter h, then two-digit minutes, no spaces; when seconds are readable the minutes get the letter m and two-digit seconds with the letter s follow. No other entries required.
4h27m54s
